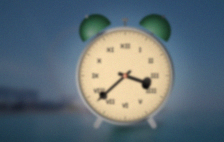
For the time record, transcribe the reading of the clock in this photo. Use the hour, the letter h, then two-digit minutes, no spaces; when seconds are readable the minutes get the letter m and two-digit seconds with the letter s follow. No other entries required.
3h38
